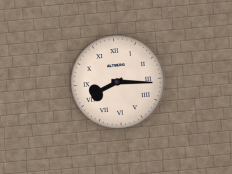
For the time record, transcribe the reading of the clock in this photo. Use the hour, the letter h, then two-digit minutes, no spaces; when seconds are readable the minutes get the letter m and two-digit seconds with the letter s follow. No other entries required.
8h16
